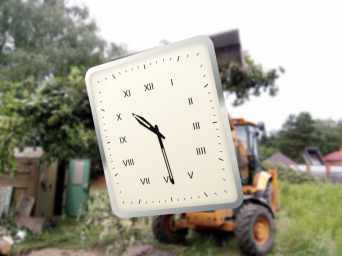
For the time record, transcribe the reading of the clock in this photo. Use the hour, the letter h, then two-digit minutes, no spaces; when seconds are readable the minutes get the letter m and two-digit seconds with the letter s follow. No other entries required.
10h29
